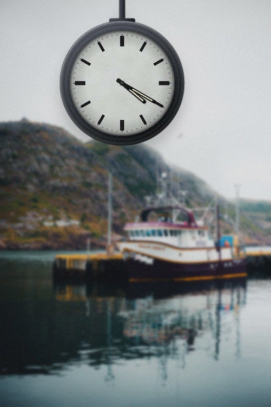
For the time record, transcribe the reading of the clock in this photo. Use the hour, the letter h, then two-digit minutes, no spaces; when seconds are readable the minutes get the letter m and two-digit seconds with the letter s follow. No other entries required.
4h20
